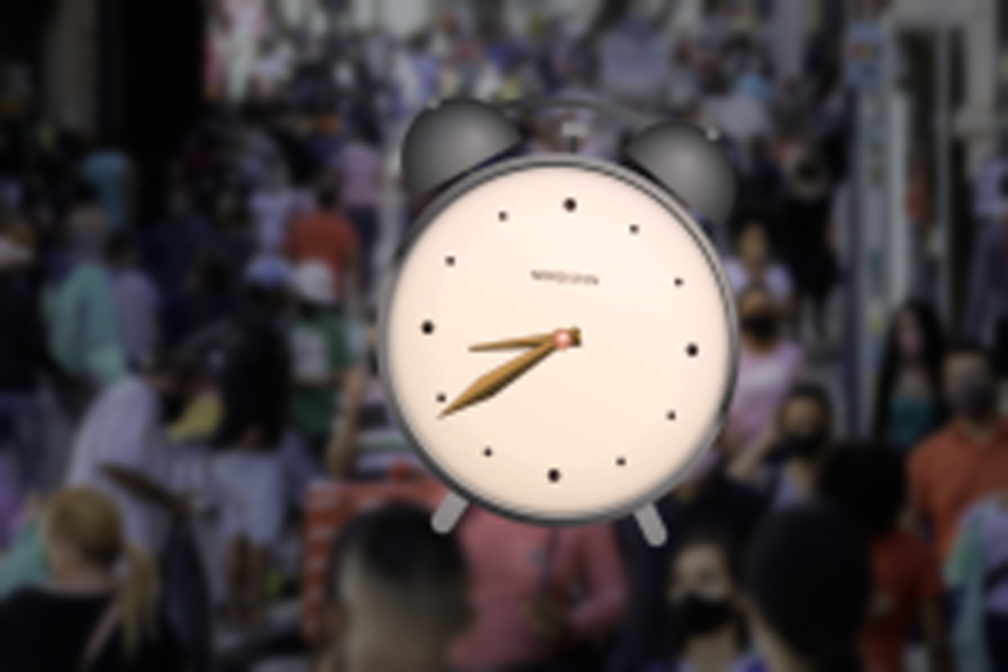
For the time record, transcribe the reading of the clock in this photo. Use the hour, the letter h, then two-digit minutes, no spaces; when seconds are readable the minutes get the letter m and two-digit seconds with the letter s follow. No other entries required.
8h39
